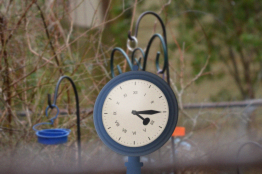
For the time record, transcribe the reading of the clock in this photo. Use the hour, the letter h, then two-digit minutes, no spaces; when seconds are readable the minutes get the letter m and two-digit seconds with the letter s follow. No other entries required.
4h15
